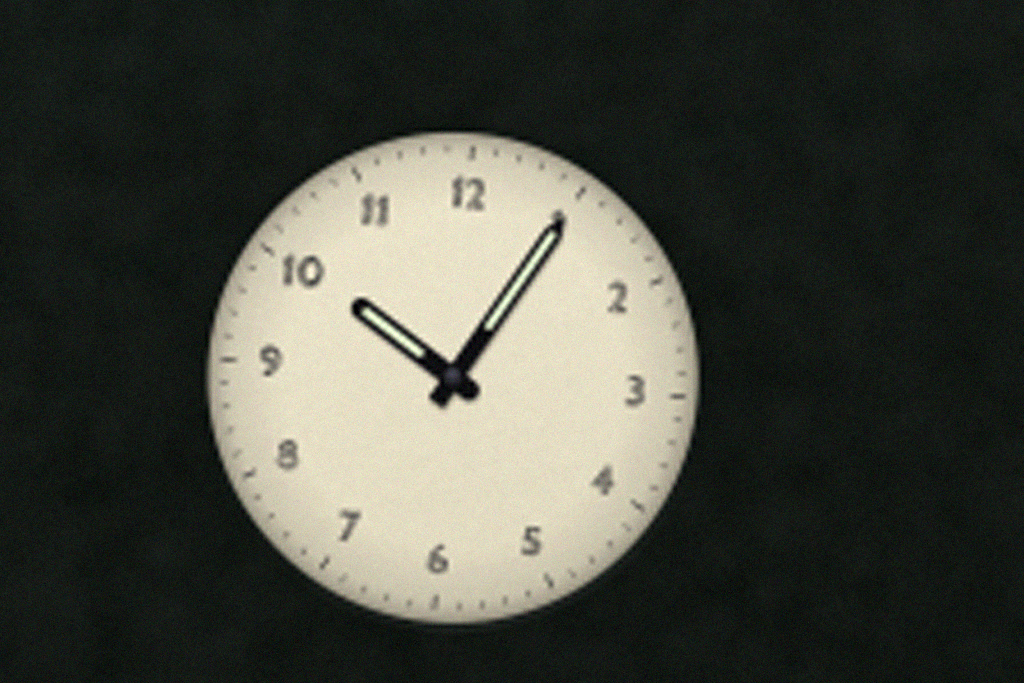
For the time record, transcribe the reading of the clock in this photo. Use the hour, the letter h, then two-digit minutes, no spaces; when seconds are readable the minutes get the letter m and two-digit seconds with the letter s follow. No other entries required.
10h05
